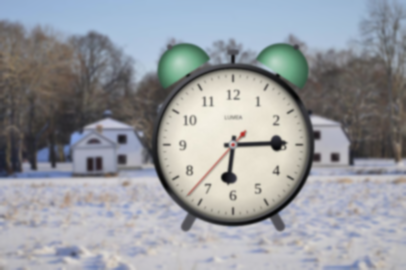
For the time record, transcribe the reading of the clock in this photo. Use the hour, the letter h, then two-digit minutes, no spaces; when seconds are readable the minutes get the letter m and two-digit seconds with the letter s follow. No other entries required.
6h14m37s
